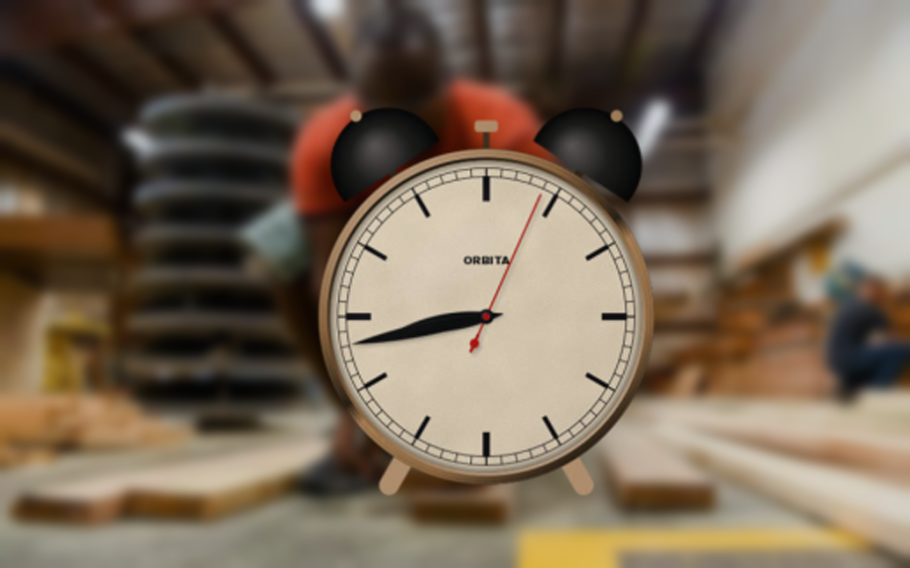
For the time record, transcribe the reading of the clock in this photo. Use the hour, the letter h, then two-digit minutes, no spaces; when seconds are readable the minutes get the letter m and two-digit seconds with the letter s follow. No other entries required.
8h43m04s
